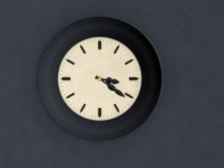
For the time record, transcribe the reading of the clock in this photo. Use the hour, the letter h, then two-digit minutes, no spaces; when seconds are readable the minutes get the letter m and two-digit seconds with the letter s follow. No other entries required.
3h21
